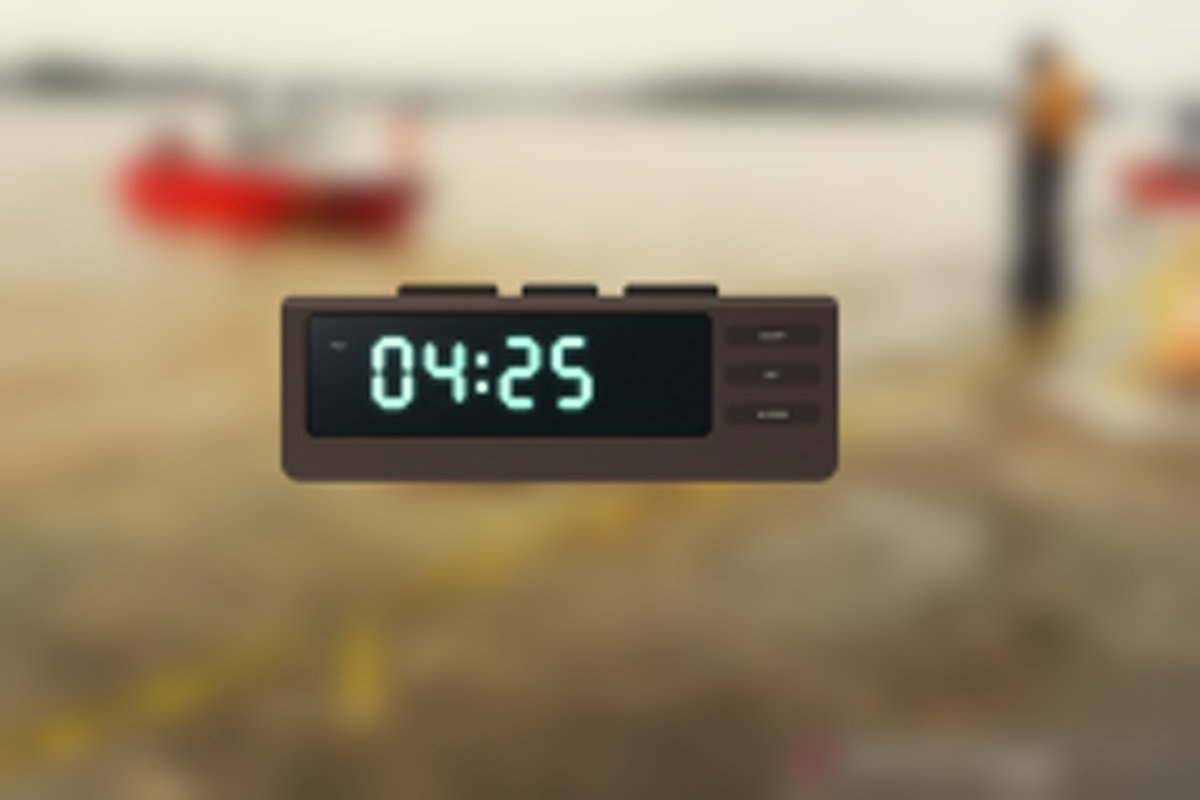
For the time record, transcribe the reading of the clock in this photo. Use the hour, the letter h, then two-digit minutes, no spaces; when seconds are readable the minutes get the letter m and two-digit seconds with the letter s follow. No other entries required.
4h25
